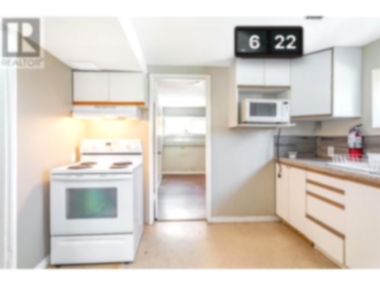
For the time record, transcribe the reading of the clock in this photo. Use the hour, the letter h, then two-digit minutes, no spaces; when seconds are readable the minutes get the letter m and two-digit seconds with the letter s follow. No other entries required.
6h22
